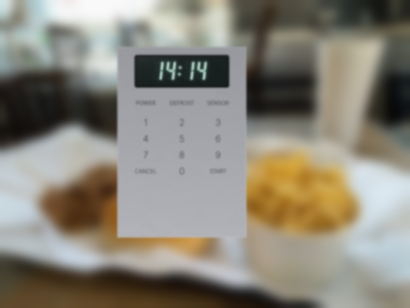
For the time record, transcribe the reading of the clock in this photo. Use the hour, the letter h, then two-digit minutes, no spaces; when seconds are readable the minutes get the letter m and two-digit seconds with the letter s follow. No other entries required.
14h14
